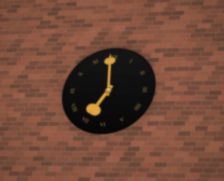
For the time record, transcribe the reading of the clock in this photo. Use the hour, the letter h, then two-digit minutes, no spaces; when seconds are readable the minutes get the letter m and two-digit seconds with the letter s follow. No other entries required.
6h59
